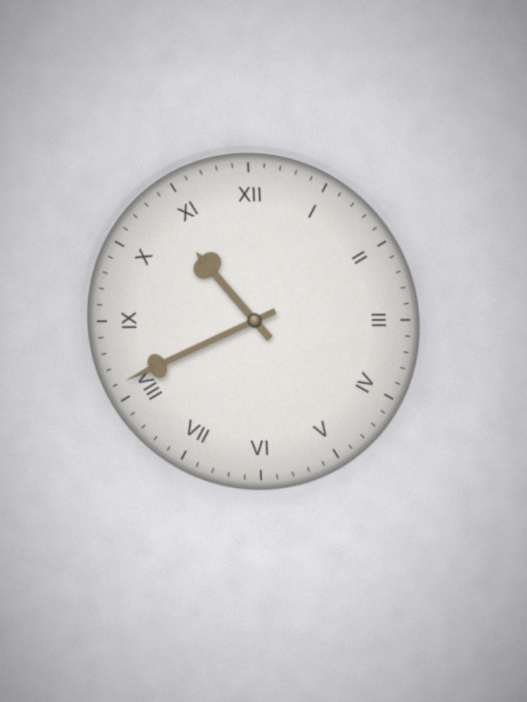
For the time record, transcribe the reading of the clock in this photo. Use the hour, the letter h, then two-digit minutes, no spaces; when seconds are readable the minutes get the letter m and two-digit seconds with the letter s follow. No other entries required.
10h41
